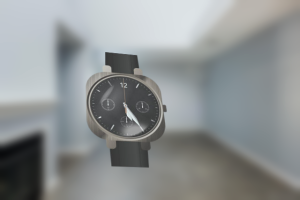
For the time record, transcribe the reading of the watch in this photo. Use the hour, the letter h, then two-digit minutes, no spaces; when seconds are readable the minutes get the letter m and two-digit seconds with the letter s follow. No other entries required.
5h25
